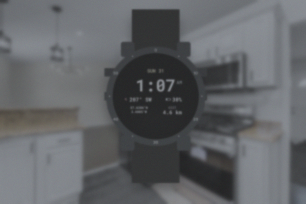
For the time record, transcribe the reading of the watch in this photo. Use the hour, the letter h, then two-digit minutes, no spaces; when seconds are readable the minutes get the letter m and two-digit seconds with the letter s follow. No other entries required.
1h07
